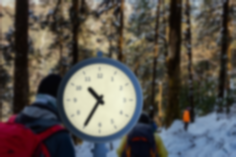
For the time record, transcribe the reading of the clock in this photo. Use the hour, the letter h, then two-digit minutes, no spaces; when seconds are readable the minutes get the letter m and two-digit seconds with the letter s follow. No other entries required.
10h35
